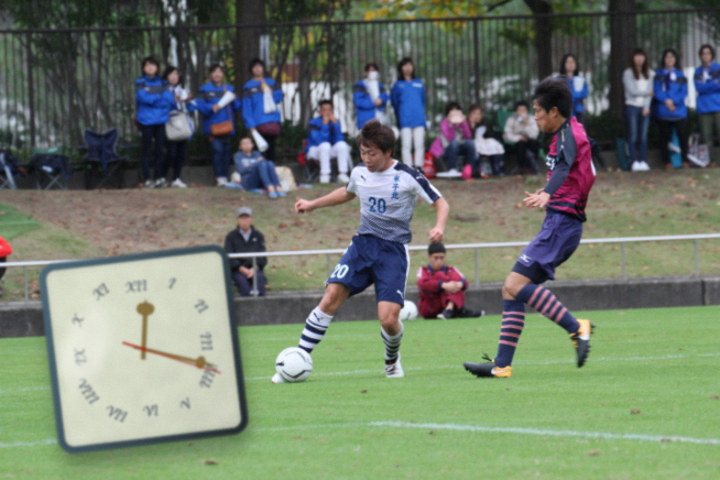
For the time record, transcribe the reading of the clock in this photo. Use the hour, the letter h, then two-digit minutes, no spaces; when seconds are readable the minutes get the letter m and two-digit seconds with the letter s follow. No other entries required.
12h18m19s
